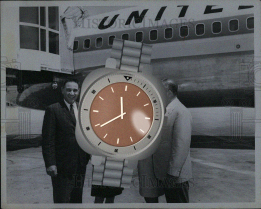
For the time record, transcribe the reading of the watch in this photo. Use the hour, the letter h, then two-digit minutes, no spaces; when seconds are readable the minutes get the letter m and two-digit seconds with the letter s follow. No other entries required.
11h39
